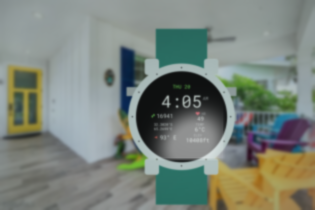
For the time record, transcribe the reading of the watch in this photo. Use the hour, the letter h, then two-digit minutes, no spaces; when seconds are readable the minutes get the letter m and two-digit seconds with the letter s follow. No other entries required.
4h05
